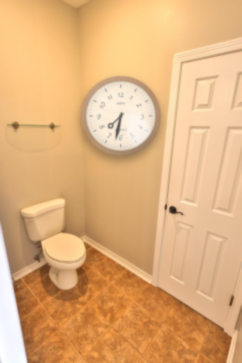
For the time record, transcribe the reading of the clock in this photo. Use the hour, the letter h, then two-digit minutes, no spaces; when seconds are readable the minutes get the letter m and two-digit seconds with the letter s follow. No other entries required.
7h32
